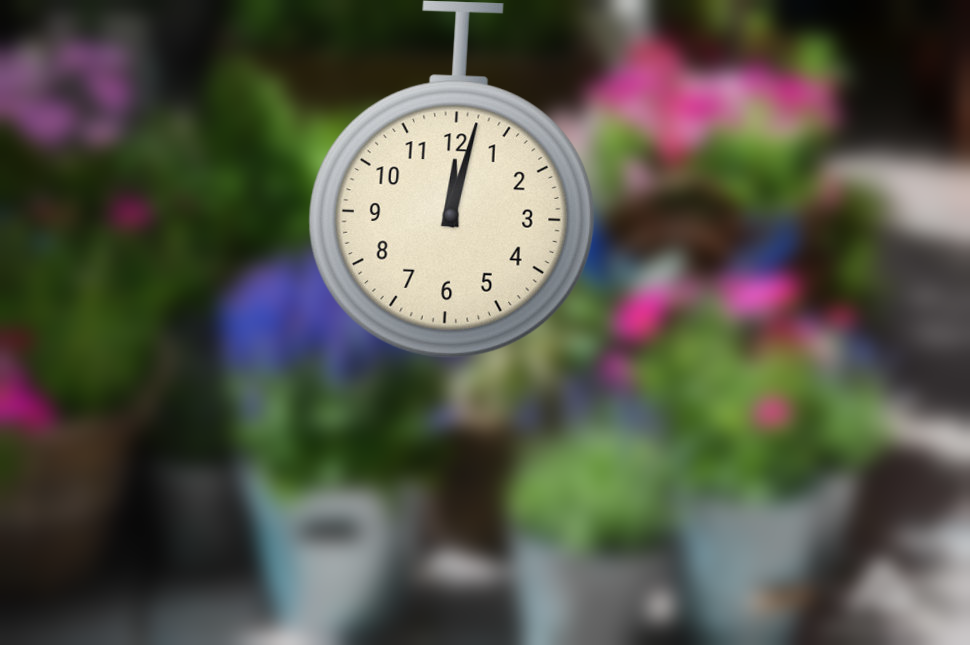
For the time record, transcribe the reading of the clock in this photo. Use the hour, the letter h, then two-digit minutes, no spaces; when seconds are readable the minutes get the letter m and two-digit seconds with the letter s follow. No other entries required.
12h02
